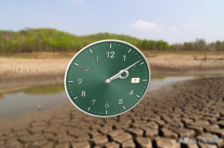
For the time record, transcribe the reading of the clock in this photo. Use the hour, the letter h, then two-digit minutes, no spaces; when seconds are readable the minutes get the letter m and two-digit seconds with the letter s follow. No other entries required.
2h09
